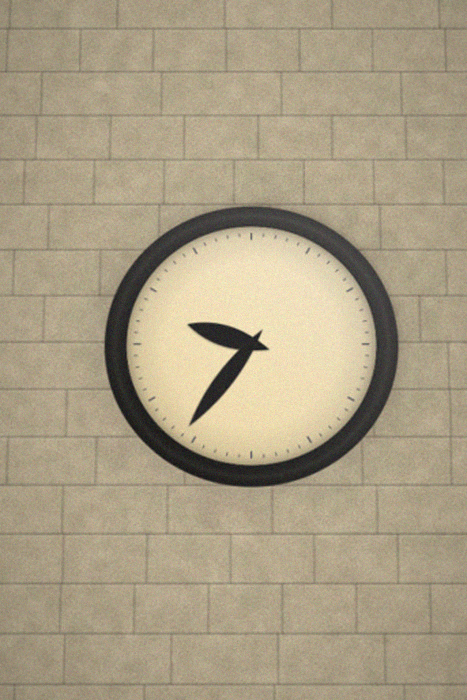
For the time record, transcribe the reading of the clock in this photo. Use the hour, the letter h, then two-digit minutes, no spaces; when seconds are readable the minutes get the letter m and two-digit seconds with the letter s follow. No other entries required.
9h36
